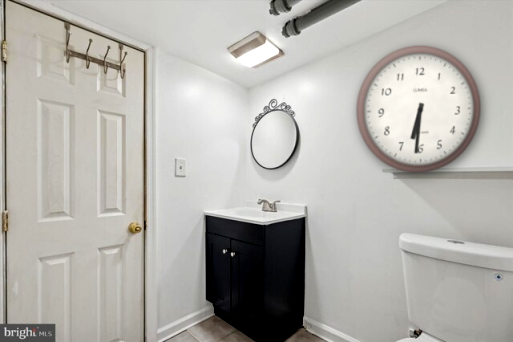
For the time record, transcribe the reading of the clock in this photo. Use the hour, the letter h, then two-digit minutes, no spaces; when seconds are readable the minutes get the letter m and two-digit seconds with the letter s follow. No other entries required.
6h31
